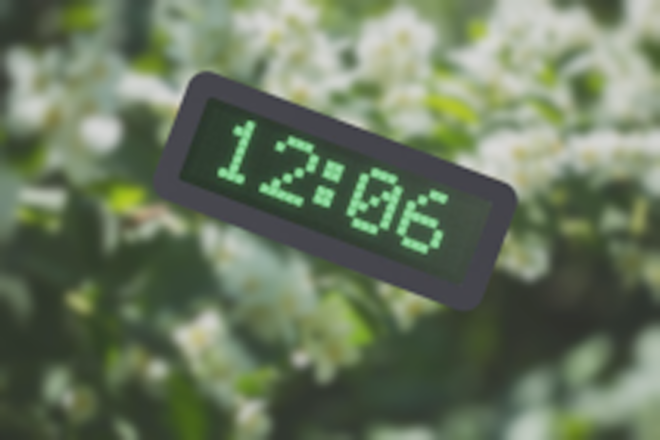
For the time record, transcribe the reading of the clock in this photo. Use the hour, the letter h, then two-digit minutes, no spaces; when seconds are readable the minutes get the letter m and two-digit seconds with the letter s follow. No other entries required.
12h06
